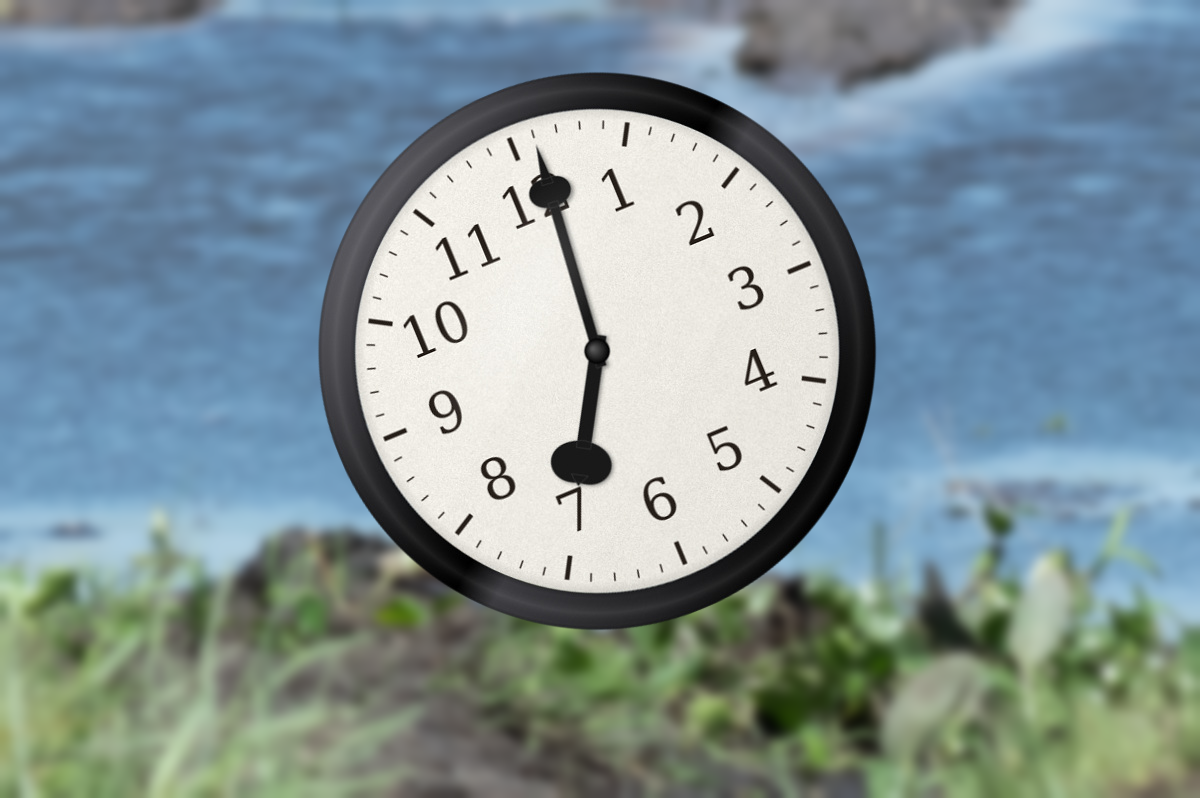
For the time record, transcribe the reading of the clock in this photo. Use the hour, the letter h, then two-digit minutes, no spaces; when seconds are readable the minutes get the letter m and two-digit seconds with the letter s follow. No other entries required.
7h01
